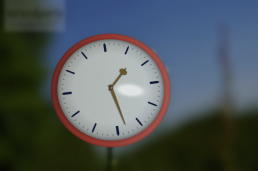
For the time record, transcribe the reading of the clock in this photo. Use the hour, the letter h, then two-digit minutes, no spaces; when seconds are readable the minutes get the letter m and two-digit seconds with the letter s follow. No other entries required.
1h28
